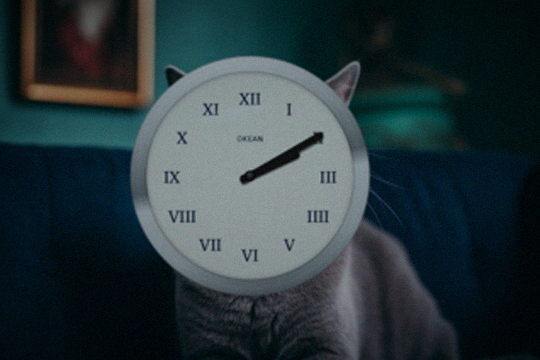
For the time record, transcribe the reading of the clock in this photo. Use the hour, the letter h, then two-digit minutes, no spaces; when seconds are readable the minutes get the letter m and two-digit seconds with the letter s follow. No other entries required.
2h10
